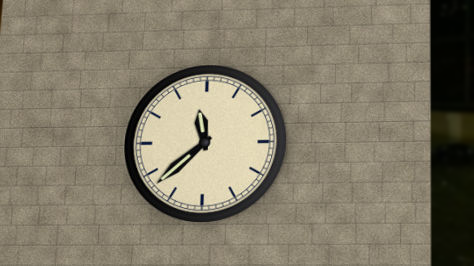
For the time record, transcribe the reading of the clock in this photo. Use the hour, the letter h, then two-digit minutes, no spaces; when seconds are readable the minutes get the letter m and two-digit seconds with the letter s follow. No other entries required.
11h38
